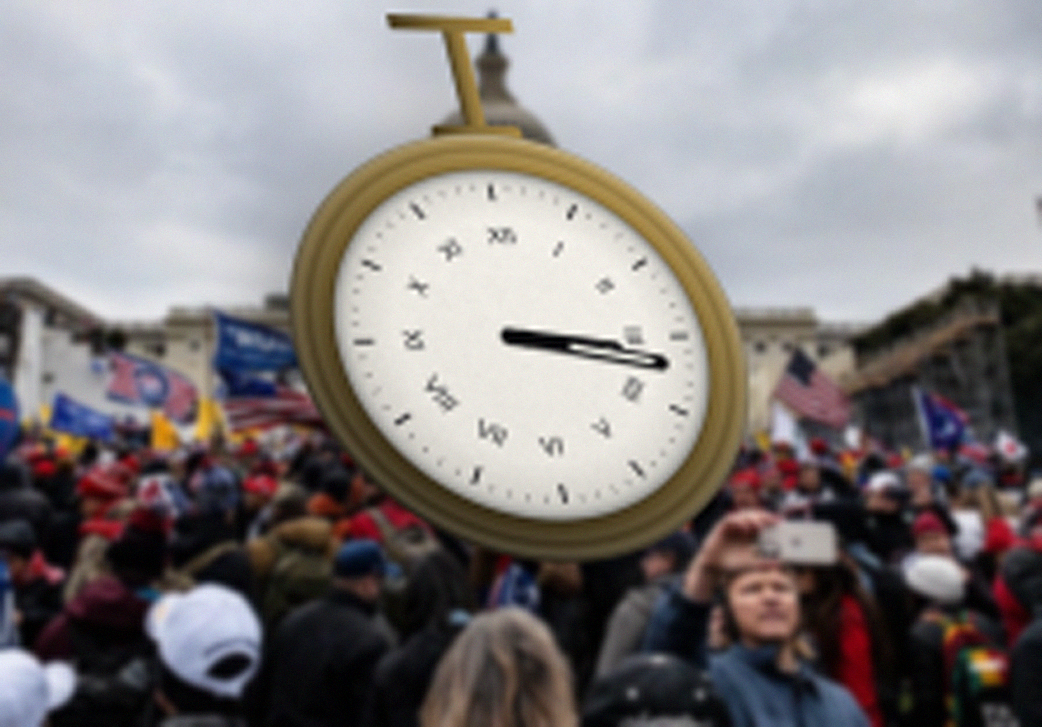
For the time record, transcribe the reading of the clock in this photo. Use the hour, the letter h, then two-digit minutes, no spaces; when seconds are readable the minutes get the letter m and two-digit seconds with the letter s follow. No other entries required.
3h17
